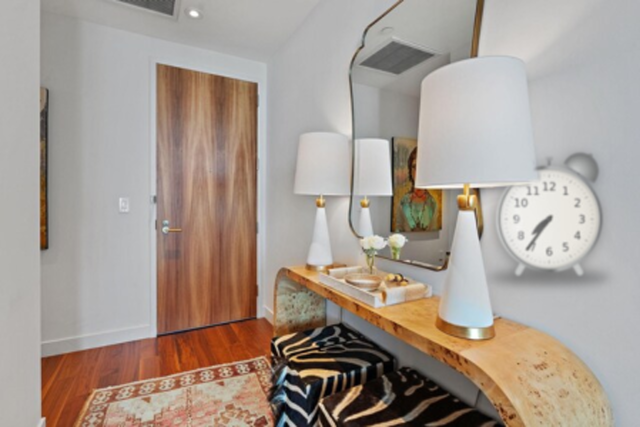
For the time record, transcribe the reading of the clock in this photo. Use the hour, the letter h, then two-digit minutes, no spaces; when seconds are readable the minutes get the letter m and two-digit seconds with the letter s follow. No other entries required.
7h36
